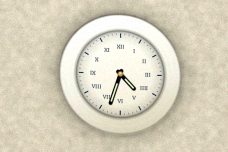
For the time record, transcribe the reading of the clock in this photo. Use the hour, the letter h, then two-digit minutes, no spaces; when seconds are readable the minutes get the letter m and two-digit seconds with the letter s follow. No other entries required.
4h33
